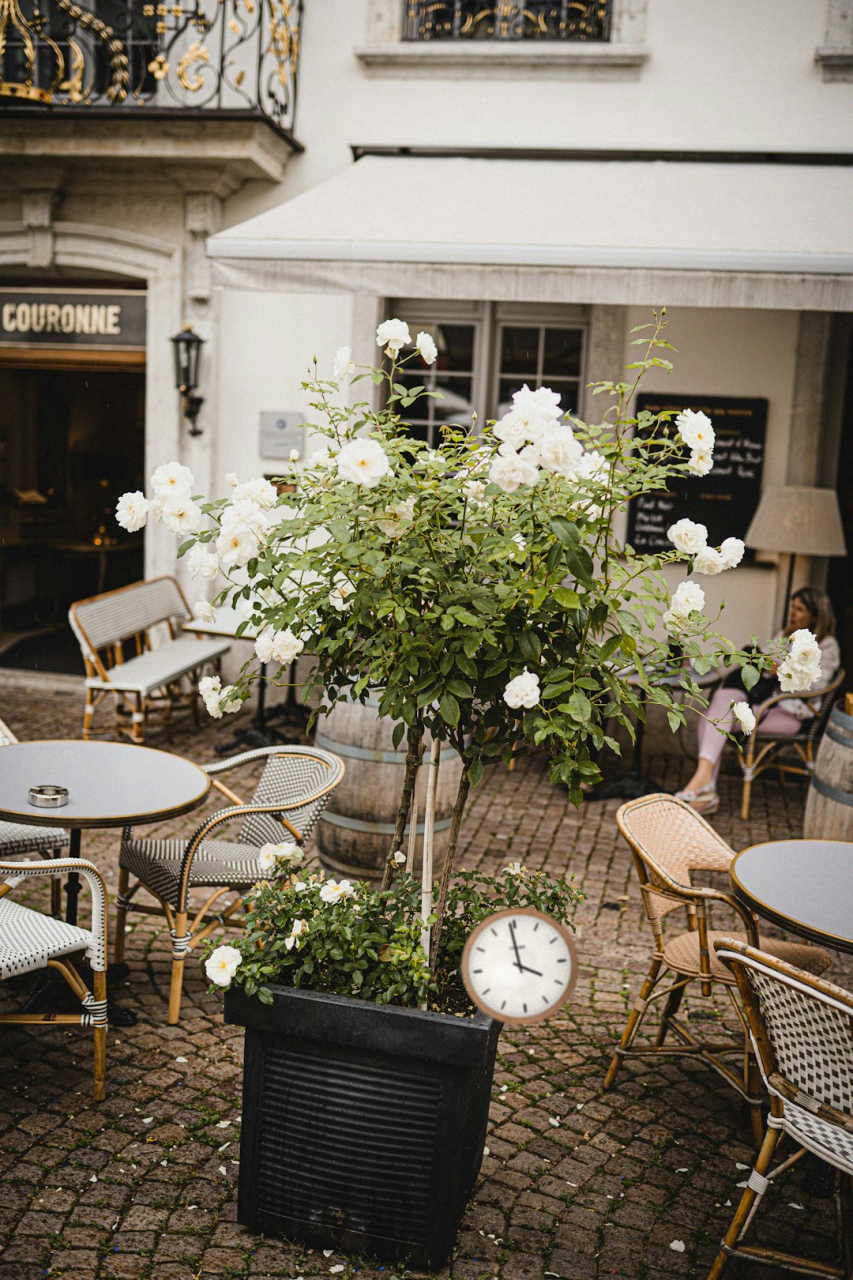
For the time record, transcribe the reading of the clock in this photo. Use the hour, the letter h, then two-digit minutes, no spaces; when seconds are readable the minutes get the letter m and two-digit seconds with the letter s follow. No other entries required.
3h59
